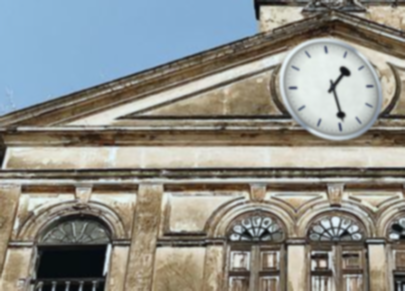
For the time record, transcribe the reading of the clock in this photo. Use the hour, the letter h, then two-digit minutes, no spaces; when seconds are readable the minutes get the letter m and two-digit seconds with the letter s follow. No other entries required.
1h29
